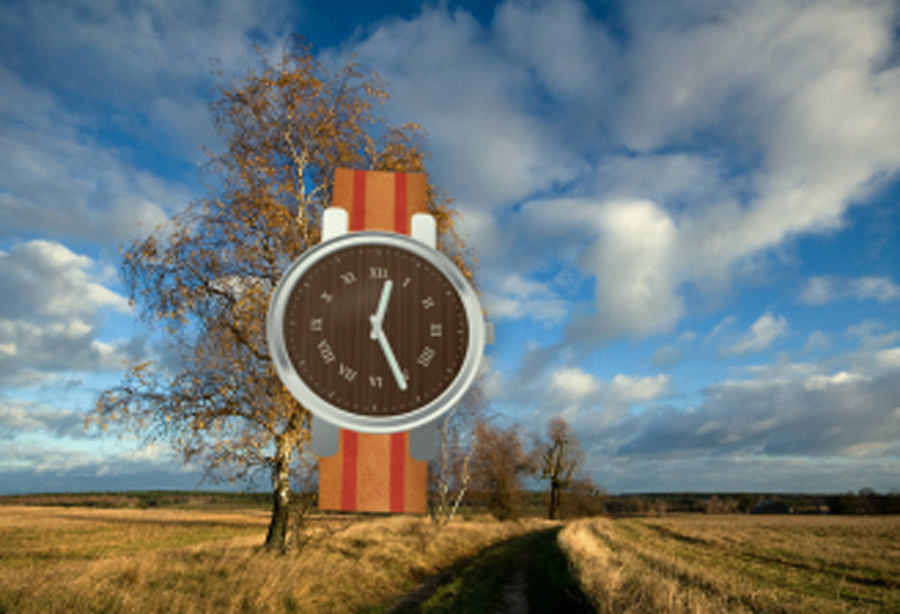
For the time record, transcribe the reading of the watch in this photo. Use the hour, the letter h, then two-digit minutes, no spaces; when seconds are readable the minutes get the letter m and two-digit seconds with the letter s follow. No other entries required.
12h26
